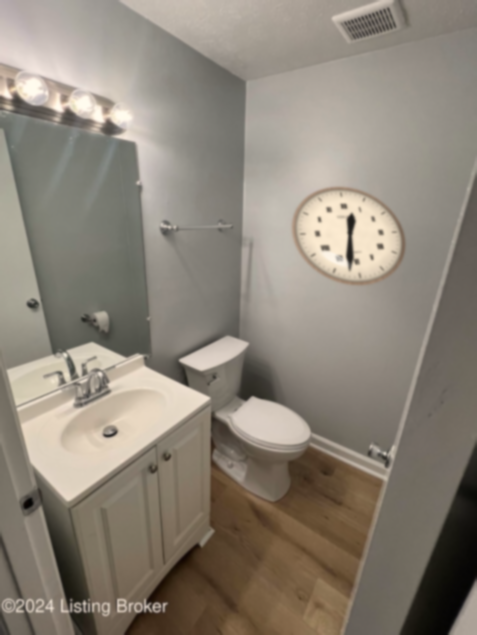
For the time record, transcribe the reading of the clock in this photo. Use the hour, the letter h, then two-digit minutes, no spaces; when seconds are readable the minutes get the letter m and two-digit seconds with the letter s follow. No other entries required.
12h32
